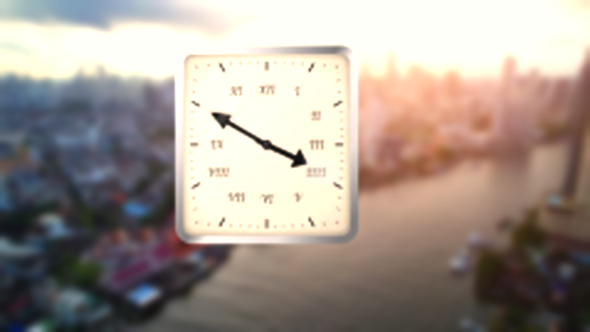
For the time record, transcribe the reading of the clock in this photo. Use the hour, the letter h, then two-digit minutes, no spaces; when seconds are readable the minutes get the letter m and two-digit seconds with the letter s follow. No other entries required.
3h50
